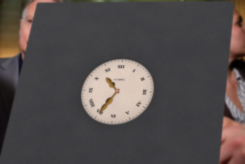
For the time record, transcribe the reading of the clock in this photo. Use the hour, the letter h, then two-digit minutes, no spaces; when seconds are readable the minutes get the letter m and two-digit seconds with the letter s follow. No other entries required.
10h35
